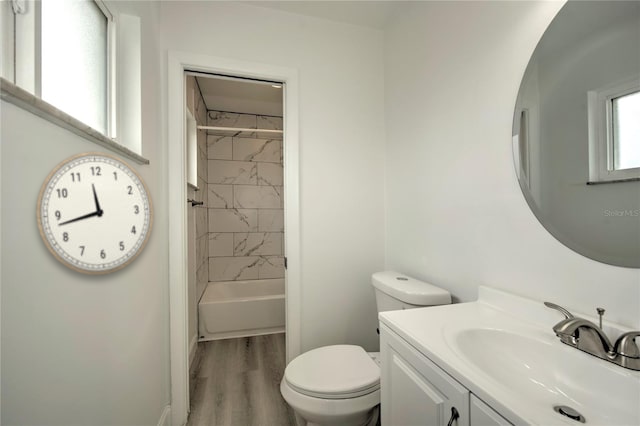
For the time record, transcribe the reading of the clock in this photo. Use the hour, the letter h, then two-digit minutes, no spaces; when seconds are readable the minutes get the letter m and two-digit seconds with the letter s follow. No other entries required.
11h43
